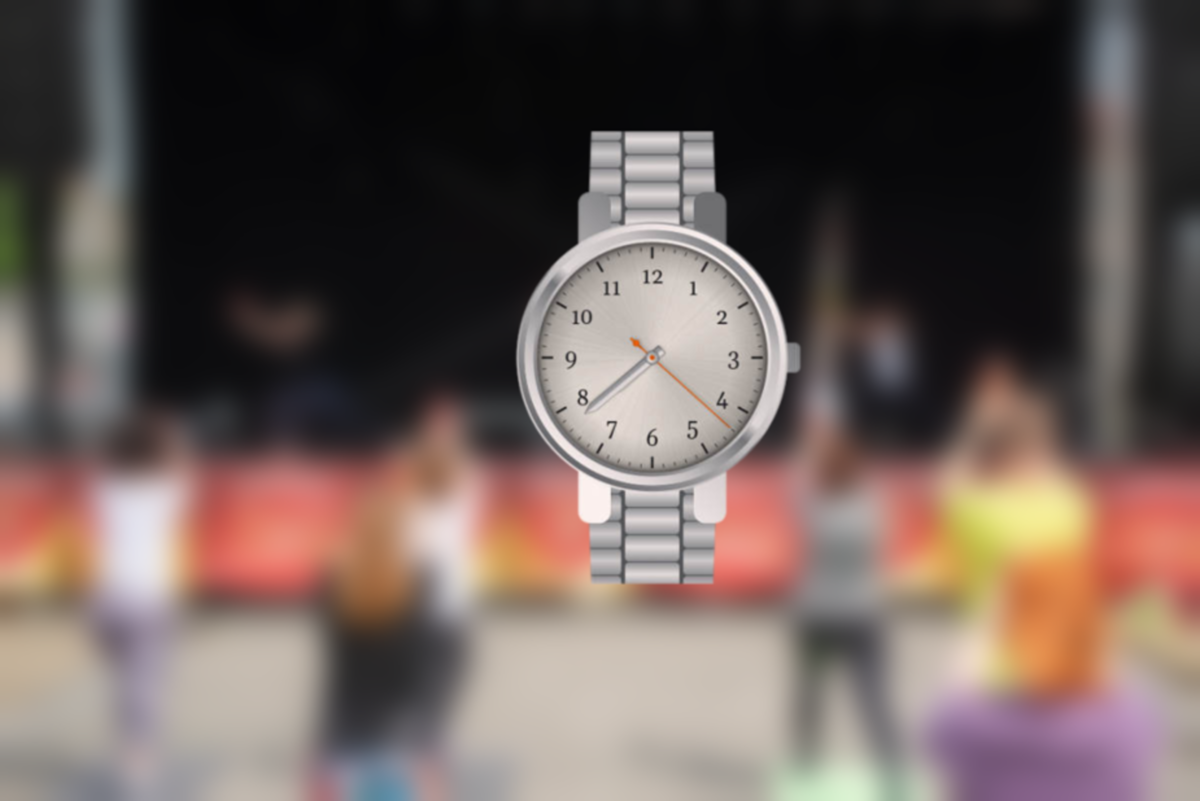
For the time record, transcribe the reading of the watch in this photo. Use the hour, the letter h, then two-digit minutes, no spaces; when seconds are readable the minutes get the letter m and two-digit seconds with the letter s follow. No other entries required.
7h38m22s
